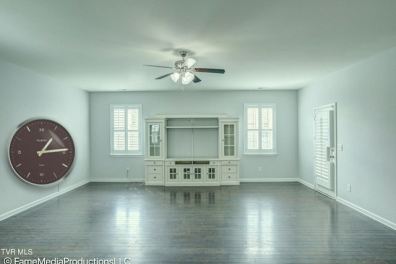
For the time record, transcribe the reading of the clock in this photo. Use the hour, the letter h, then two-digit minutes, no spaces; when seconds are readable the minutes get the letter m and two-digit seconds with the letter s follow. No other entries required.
1h14
